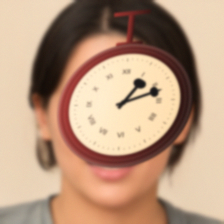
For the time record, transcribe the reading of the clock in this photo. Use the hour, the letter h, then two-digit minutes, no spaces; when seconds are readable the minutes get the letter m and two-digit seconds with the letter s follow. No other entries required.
1h12
